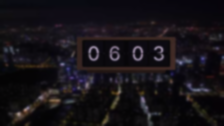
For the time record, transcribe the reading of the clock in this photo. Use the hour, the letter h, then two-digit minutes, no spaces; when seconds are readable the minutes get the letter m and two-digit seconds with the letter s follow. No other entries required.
6h03
